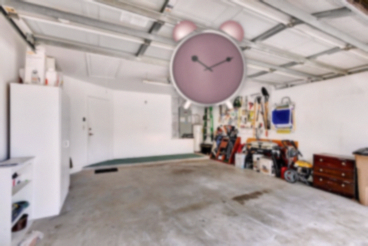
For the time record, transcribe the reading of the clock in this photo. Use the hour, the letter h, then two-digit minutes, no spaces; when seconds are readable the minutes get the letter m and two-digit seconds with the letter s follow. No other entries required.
10h11
